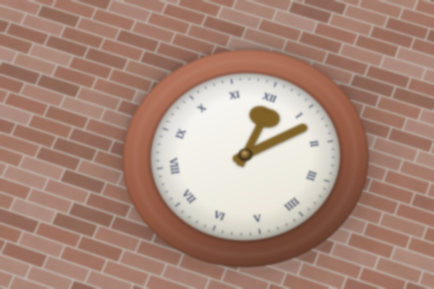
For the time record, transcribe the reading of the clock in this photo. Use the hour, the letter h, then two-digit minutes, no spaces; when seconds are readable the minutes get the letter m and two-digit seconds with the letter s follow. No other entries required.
12h07
